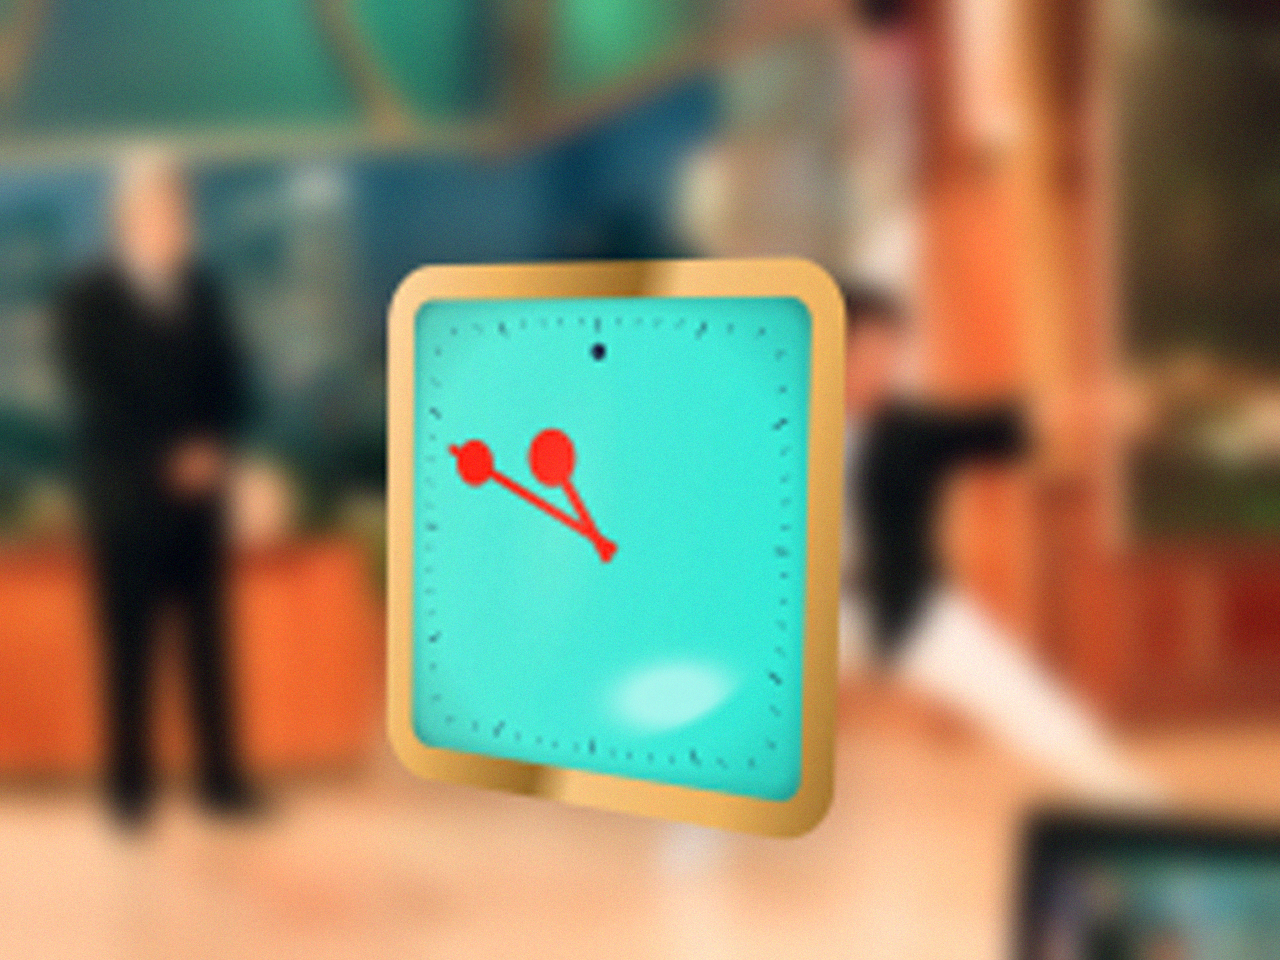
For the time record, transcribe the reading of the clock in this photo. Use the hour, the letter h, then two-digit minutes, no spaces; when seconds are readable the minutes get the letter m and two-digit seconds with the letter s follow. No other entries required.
10h49
